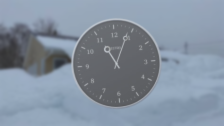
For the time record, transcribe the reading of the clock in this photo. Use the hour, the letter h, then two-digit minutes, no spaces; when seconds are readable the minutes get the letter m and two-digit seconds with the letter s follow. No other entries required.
11h04
